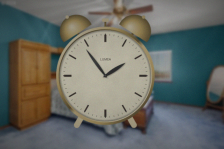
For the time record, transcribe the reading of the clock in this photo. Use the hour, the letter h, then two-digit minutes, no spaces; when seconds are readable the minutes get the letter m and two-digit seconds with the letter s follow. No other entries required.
1h54
